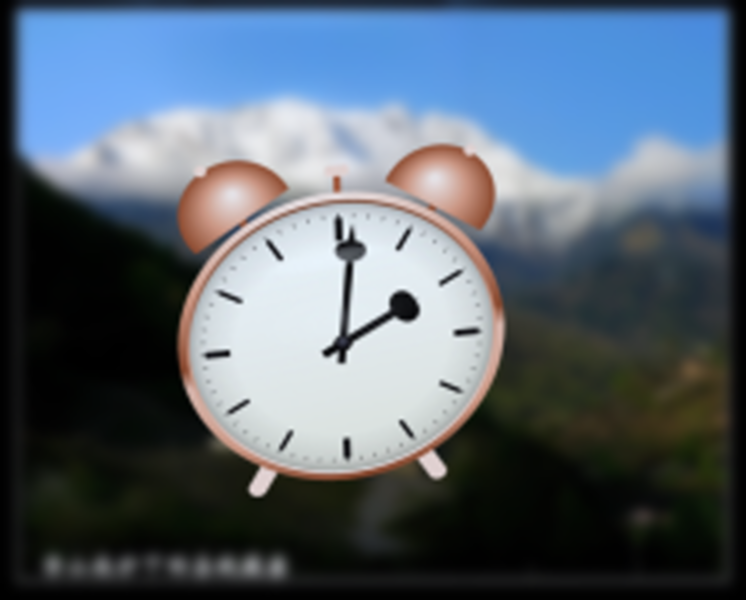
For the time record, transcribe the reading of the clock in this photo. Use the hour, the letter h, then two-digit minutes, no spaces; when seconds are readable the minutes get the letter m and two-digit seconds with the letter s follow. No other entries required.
2h01
